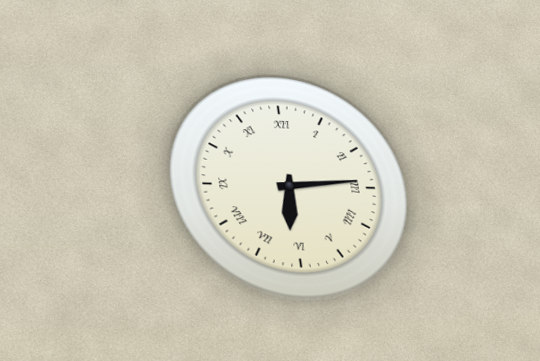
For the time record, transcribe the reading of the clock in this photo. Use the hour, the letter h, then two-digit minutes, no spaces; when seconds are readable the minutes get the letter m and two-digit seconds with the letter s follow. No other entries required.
6h14
